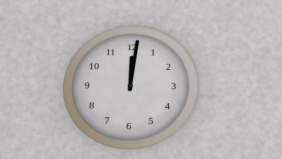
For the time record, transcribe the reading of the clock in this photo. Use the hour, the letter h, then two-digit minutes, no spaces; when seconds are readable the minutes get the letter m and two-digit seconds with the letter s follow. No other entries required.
12h01
